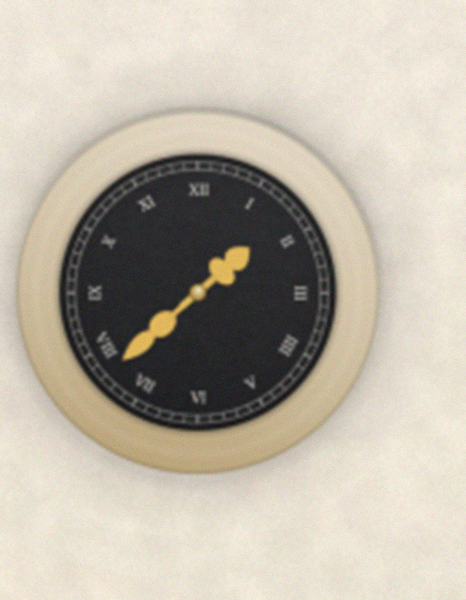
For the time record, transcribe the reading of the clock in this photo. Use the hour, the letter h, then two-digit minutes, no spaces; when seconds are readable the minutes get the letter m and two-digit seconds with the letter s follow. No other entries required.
1h38
